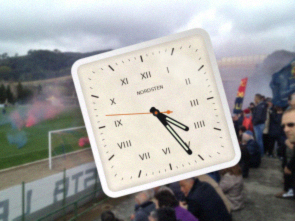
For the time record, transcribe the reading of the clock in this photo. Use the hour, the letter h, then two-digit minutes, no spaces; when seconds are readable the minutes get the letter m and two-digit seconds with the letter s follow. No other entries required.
4h25m47s
